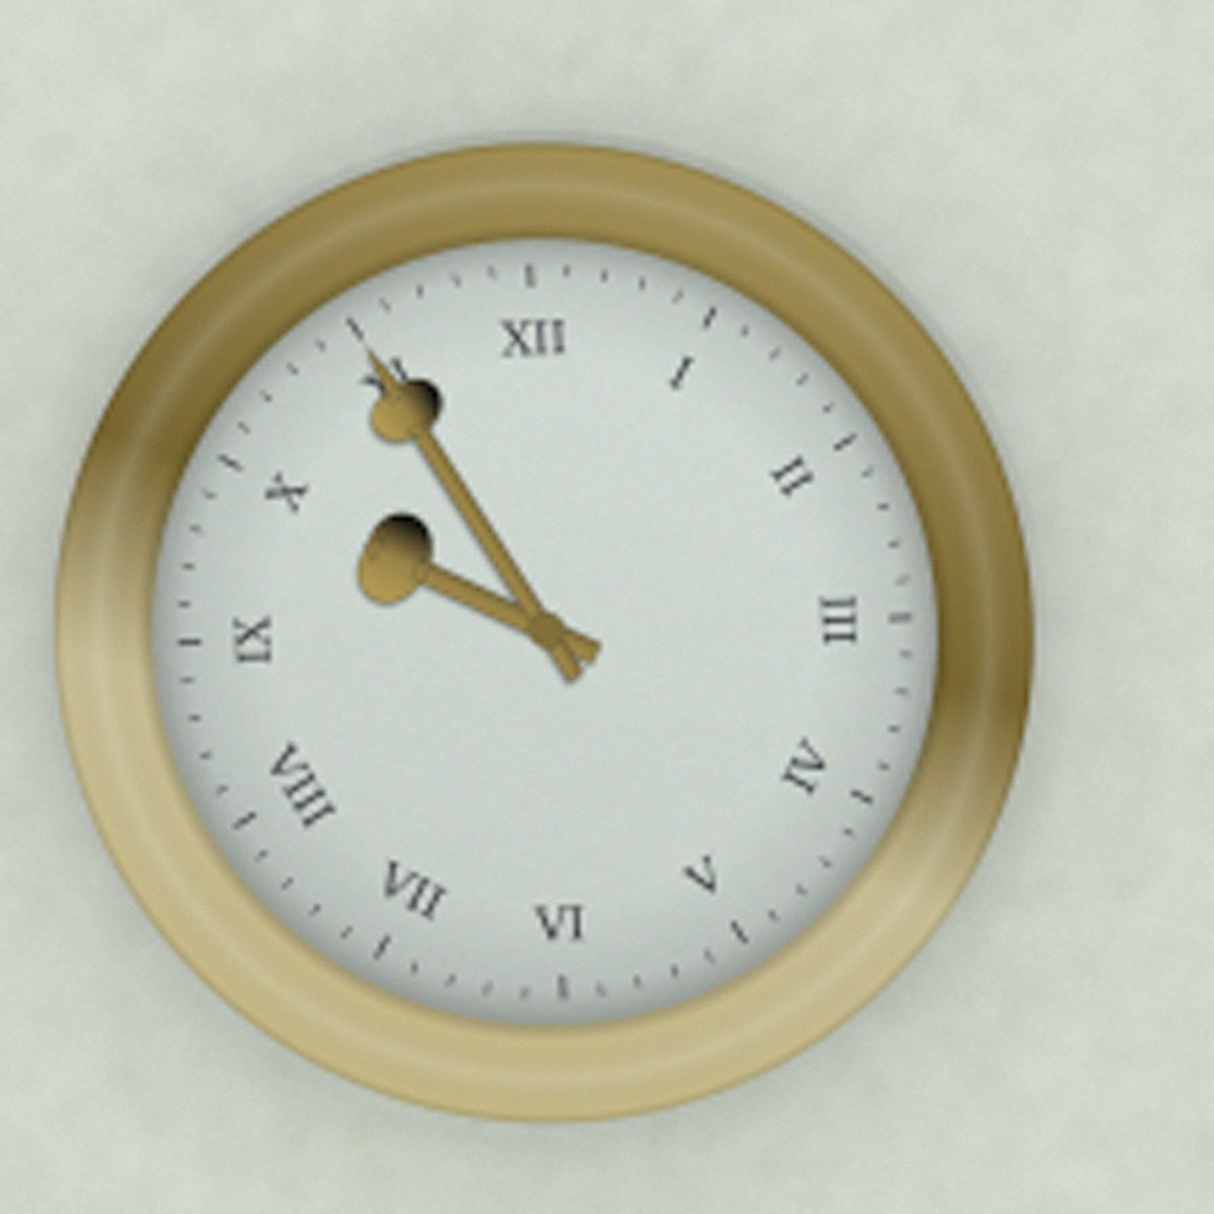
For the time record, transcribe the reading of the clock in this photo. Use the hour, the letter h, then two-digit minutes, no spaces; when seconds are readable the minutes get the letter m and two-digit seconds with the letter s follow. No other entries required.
9h55
